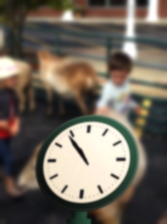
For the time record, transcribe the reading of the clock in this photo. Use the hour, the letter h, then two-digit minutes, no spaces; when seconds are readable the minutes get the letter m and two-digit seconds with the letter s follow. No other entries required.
10h54
